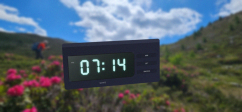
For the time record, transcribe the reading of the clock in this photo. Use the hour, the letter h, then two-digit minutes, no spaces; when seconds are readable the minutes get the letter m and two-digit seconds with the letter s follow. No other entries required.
7h14
